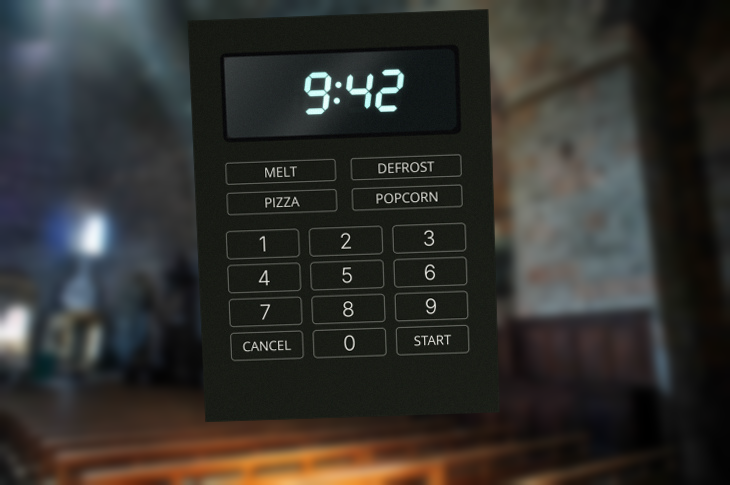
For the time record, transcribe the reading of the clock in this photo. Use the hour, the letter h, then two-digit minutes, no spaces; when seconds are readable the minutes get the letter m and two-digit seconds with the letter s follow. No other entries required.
9h42
